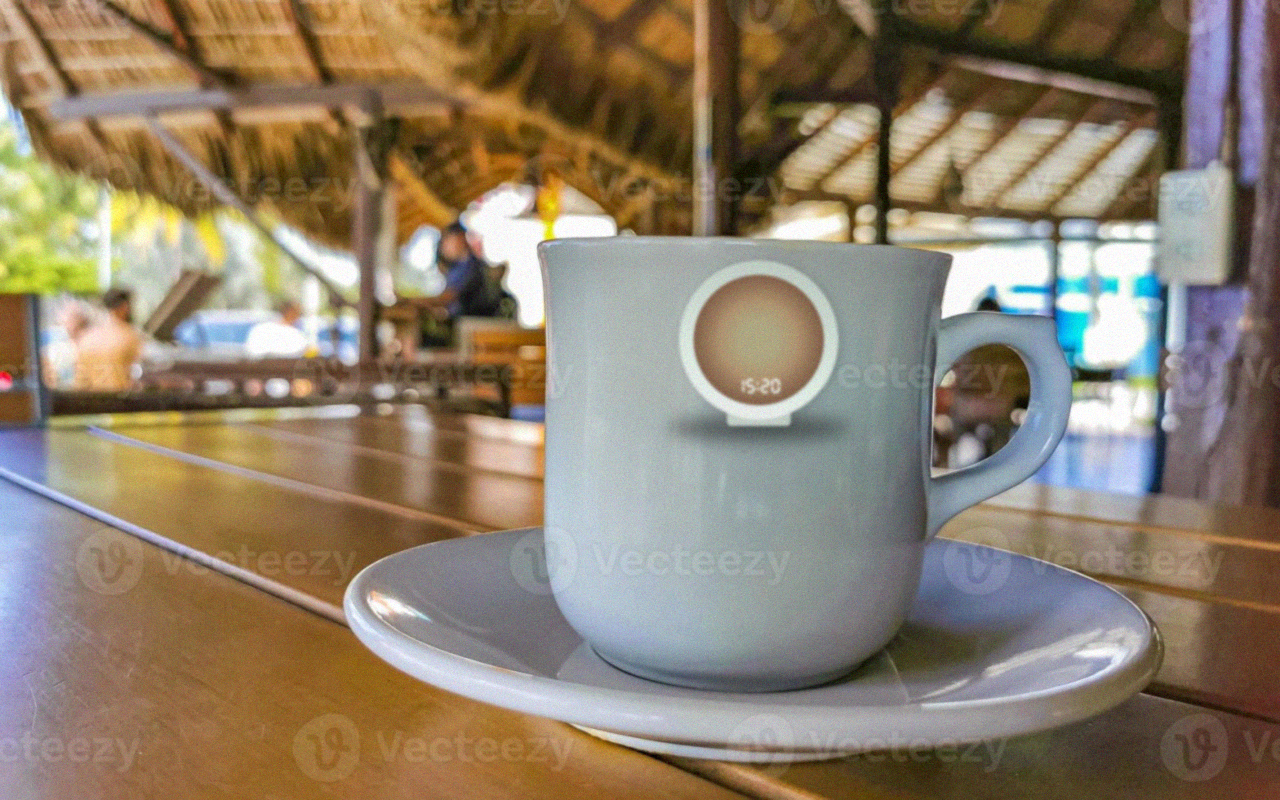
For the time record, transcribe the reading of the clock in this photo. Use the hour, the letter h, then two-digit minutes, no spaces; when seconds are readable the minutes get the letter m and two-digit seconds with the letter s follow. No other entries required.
15h20
